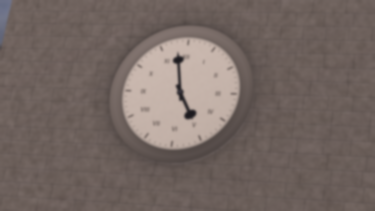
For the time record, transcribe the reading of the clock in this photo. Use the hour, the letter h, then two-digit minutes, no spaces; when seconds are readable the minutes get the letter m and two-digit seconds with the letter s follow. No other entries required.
4h58
